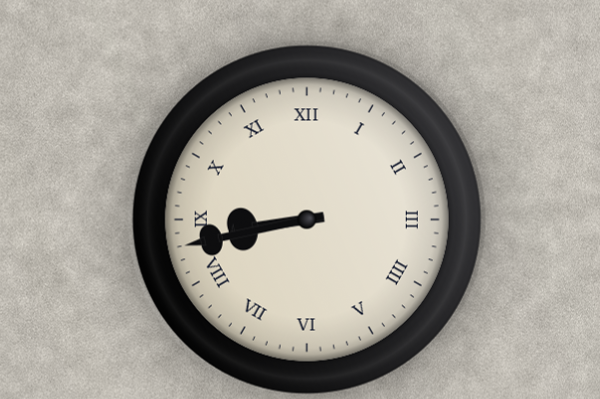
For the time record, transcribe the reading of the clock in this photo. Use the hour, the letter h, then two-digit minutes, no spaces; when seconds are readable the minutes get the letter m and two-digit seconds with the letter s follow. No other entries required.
8h43
